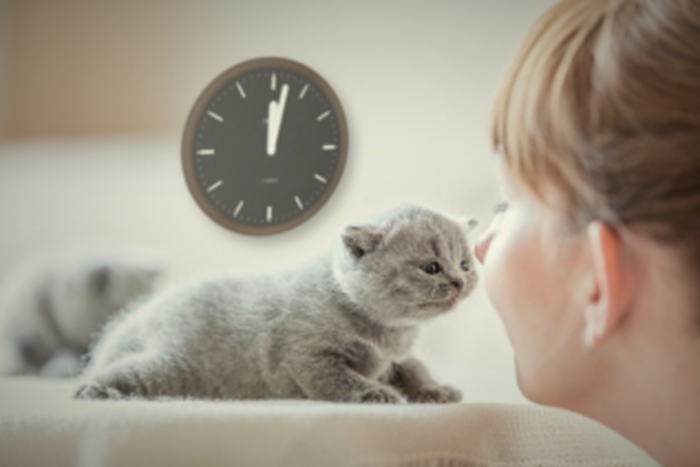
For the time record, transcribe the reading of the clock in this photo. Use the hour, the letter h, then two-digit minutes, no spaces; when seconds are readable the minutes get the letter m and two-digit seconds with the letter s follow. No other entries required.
12h02
